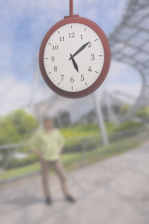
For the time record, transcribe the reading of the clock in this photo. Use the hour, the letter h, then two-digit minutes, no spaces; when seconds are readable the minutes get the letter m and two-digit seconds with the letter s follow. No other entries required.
5h09
